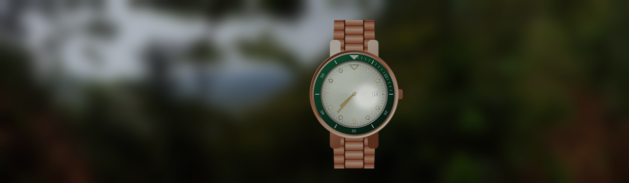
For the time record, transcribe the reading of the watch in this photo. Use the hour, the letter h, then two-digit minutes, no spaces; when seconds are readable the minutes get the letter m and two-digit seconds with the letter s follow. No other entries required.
7h37
